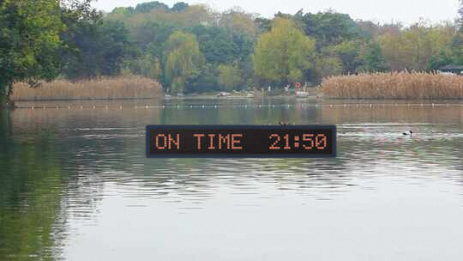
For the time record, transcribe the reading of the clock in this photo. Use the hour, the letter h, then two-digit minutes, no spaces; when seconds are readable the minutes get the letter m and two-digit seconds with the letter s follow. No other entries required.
21h50
